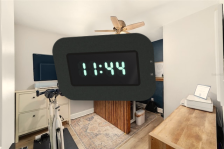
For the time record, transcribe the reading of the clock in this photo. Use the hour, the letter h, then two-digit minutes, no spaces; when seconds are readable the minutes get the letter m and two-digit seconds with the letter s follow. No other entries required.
11h44
